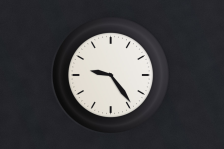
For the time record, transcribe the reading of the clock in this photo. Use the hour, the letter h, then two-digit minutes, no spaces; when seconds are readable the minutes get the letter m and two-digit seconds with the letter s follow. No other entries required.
9h24
